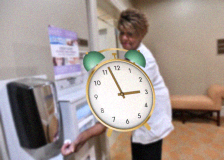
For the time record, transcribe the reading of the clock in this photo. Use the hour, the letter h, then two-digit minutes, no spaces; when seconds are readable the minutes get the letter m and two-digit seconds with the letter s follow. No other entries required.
2h57
